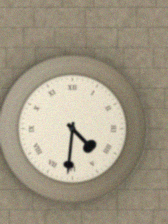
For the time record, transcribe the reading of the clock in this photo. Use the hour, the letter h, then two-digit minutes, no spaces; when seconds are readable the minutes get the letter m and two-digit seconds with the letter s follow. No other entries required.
4h31
